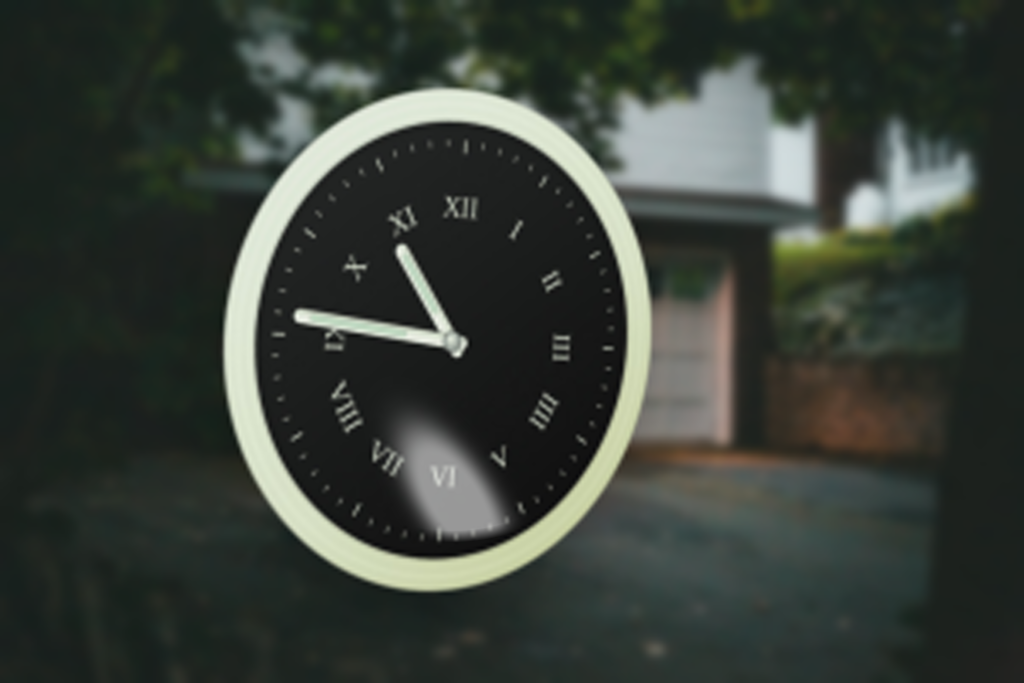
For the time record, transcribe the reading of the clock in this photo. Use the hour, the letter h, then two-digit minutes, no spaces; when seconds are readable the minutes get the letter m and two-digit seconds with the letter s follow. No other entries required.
10h46
